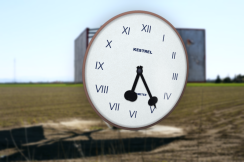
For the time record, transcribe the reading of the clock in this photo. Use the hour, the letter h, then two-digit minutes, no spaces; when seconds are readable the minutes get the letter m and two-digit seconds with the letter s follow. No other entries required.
6h24
